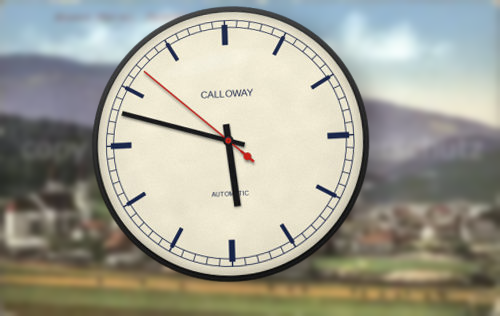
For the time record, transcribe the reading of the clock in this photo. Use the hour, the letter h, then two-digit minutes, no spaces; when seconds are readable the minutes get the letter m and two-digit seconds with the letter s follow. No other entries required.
5h47m52s
